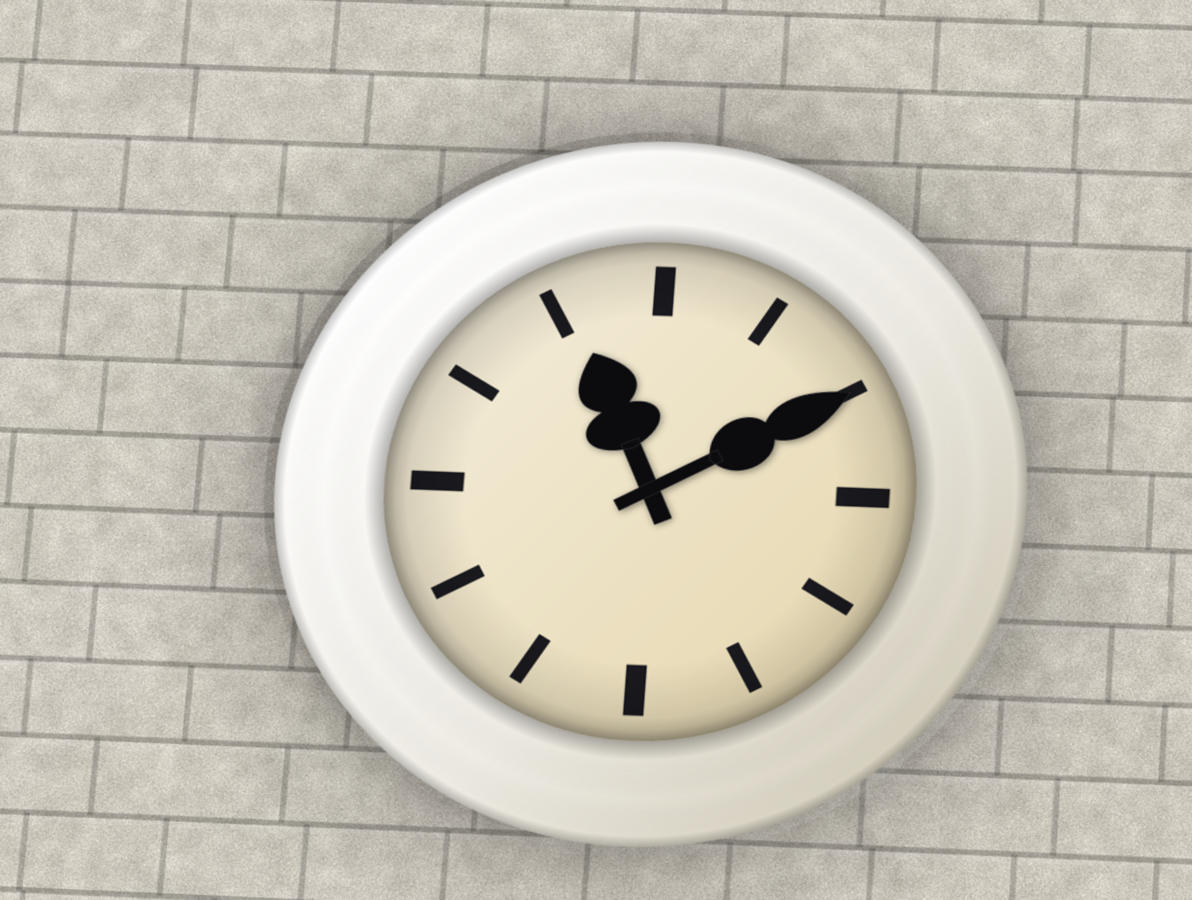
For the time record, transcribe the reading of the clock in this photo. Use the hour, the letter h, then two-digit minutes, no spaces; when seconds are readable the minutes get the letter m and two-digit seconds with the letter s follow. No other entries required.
11h10
